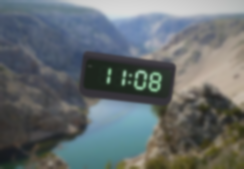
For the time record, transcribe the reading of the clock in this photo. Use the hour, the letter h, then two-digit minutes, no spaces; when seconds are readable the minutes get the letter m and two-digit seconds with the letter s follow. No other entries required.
11h08
